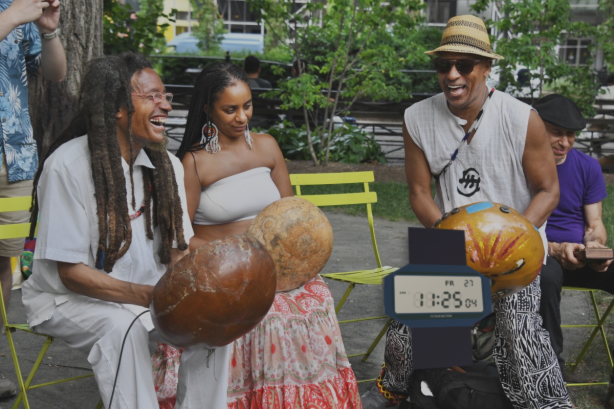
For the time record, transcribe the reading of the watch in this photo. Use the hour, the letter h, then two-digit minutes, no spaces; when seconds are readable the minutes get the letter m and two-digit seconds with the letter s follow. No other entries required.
11h25m04s
